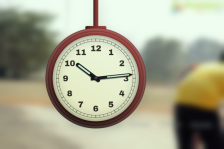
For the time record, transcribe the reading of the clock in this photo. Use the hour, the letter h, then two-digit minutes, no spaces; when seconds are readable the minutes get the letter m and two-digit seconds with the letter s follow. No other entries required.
10h14
